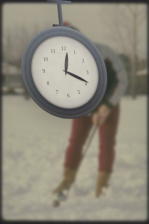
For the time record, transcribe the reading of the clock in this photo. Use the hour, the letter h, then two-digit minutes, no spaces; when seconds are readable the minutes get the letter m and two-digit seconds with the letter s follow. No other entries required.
12h19
